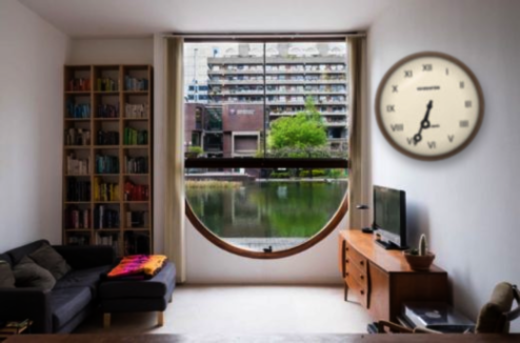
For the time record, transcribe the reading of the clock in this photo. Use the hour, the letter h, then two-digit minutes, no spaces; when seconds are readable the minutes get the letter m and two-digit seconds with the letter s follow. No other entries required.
6h34
